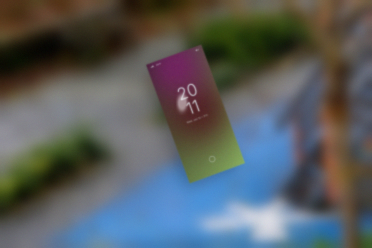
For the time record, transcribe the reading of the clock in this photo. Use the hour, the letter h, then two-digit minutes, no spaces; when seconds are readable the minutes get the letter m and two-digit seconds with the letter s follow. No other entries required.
20h11
